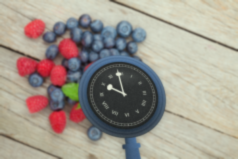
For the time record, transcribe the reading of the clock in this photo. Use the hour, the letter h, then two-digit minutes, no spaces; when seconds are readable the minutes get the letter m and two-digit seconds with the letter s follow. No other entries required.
9h59
